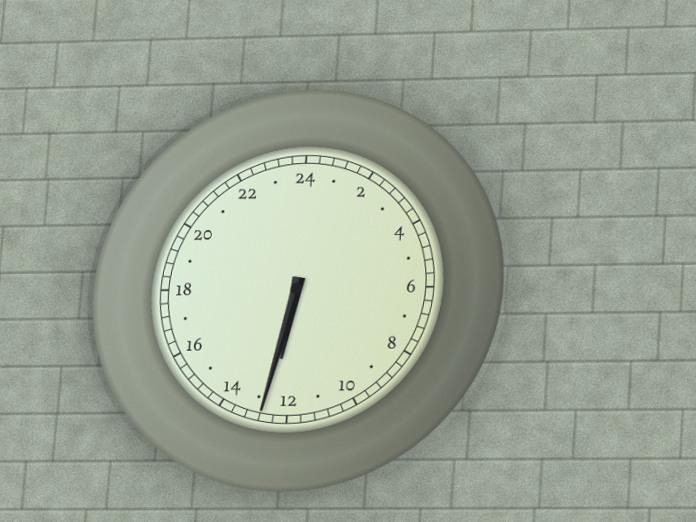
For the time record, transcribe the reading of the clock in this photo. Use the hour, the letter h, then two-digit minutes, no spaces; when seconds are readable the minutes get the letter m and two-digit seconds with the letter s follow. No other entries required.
12h32
